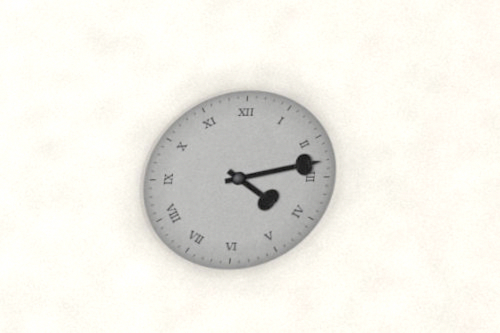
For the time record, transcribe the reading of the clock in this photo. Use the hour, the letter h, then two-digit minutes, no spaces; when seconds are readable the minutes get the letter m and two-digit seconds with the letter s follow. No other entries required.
4h13
